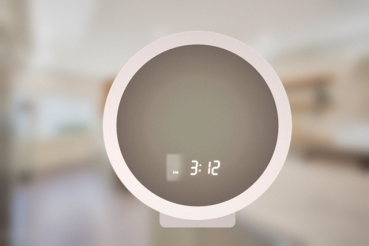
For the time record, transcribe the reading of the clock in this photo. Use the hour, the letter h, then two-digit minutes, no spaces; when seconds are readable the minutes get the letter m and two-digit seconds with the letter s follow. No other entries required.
3h12
